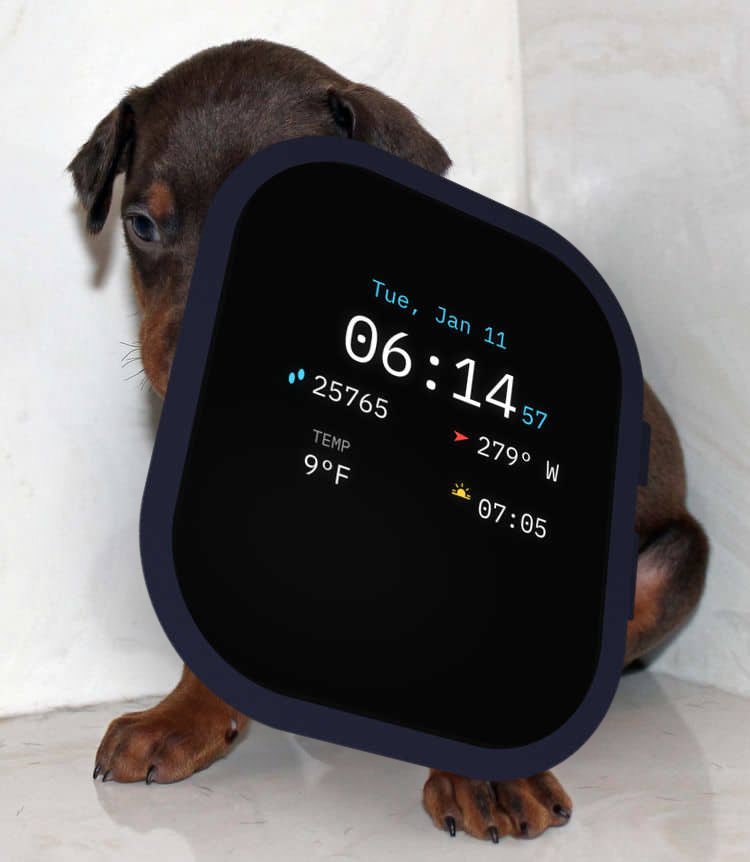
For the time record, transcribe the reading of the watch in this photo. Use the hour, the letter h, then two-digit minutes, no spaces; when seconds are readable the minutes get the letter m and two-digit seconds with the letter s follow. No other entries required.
6h14m57s
